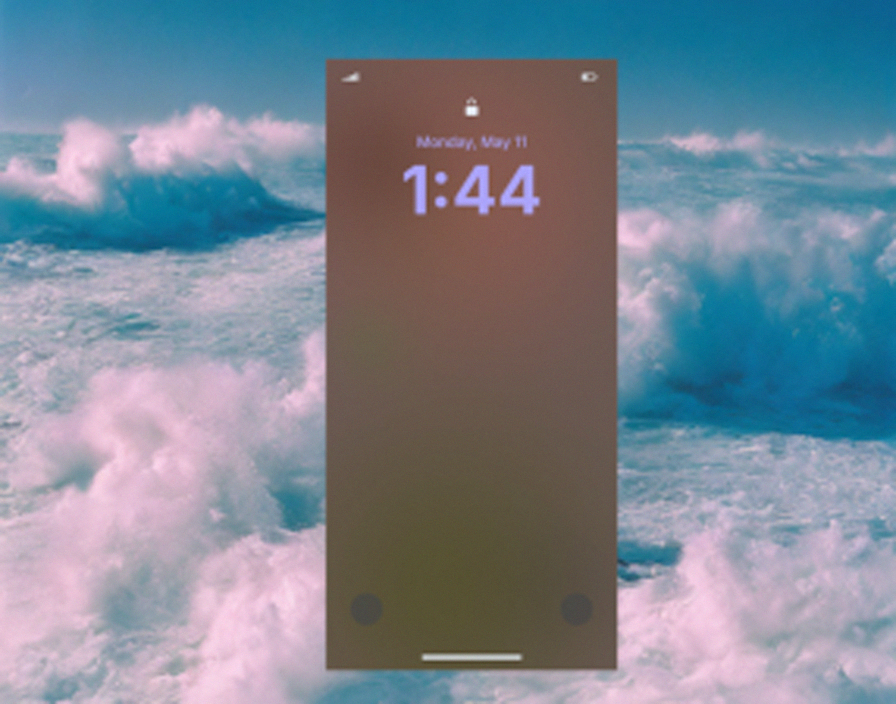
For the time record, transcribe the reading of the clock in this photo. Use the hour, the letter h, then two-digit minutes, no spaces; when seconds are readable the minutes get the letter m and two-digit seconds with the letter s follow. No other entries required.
1h44
